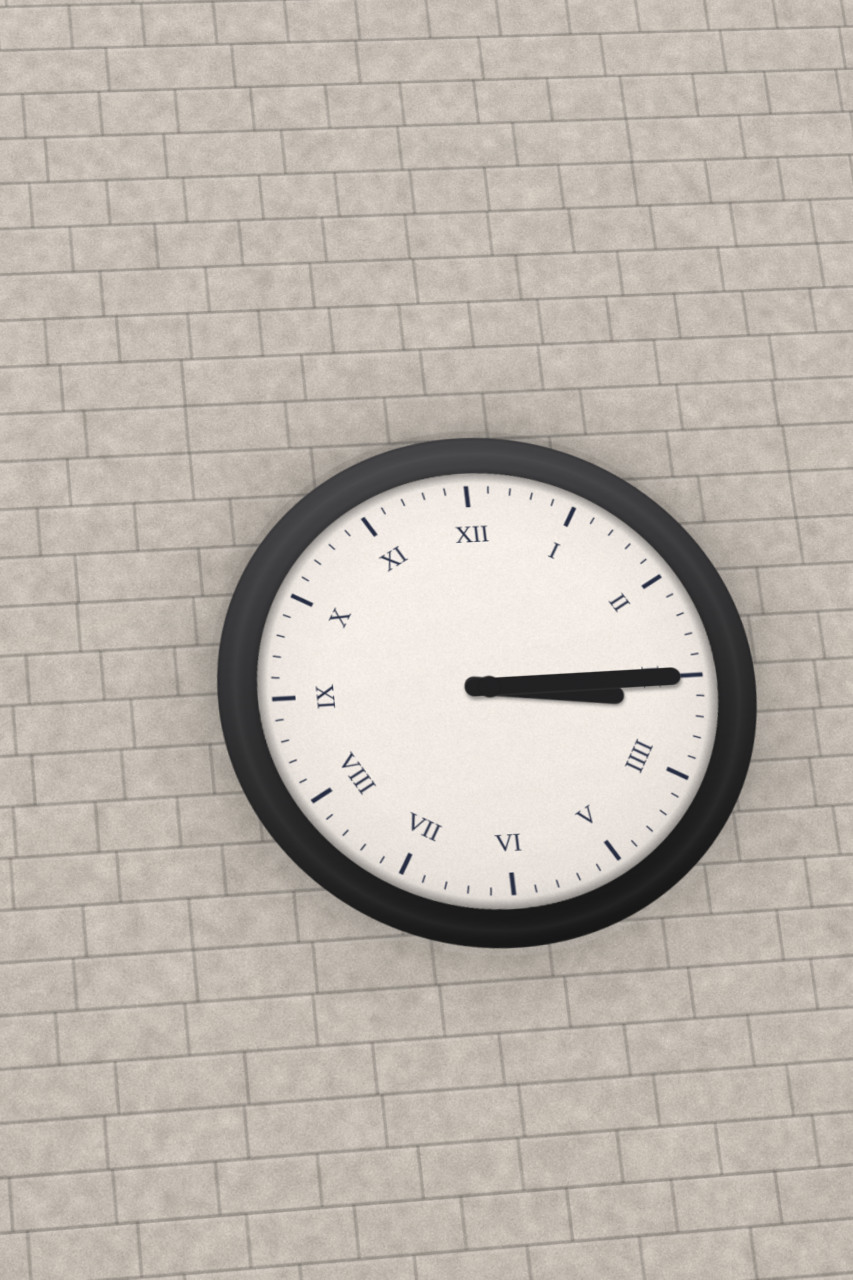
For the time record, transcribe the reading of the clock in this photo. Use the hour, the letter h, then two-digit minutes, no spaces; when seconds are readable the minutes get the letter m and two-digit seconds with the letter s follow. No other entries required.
3h15
